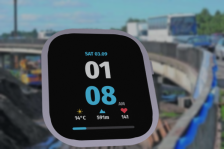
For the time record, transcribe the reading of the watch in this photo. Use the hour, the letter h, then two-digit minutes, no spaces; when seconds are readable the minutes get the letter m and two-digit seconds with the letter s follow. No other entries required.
1h08
